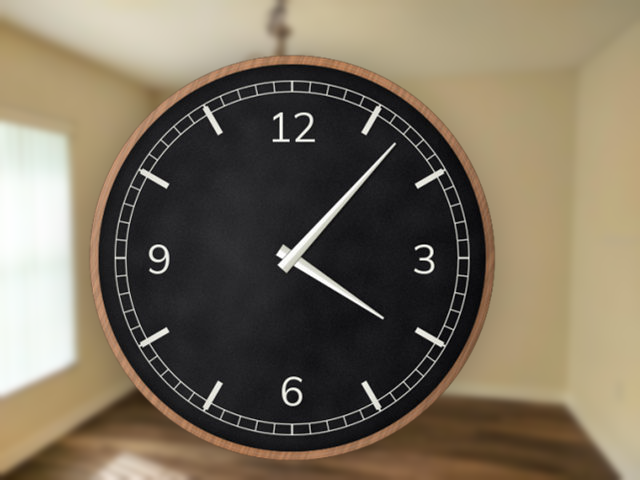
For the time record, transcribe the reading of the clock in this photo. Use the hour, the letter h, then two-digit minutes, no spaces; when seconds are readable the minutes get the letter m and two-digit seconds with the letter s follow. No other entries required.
4h07
